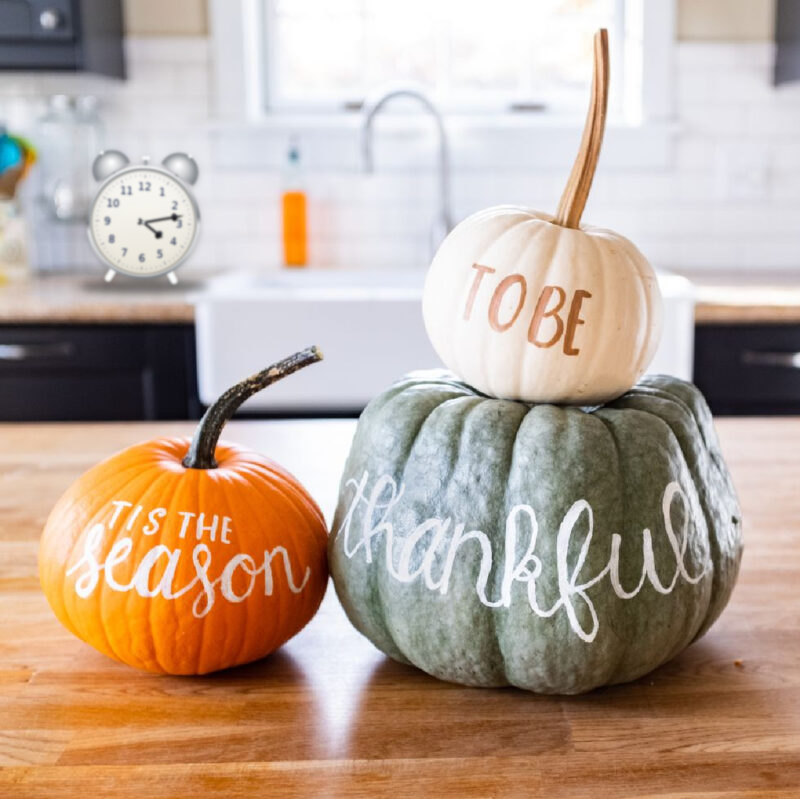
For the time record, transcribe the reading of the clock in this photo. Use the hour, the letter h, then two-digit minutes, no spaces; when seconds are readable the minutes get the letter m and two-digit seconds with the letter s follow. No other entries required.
4h13
